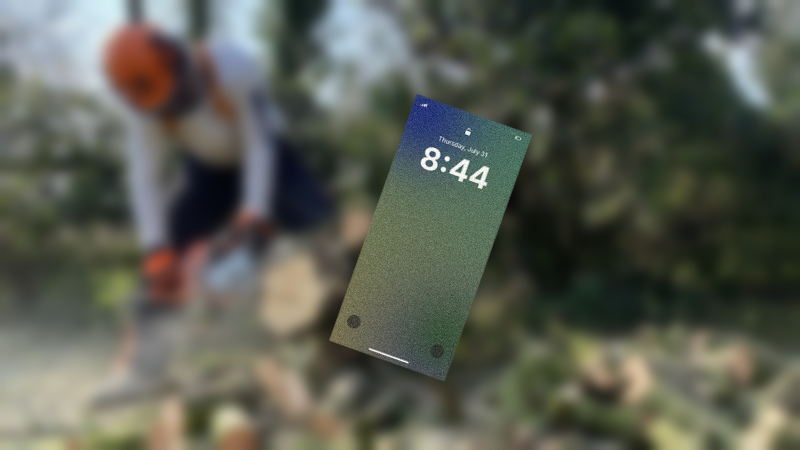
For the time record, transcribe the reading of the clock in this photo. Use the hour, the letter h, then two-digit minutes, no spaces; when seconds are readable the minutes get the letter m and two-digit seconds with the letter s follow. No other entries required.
8h44
